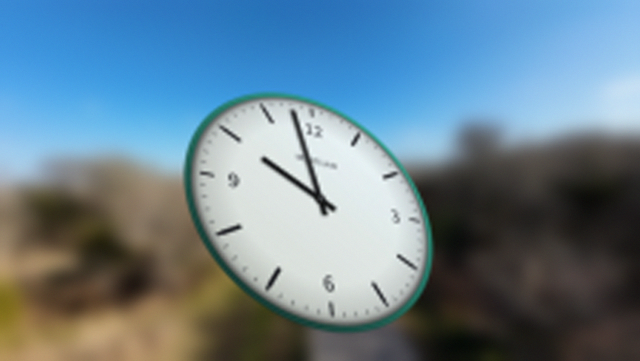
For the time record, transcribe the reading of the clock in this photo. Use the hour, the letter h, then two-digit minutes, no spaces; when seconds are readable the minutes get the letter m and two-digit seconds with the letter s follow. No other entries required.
9h58
